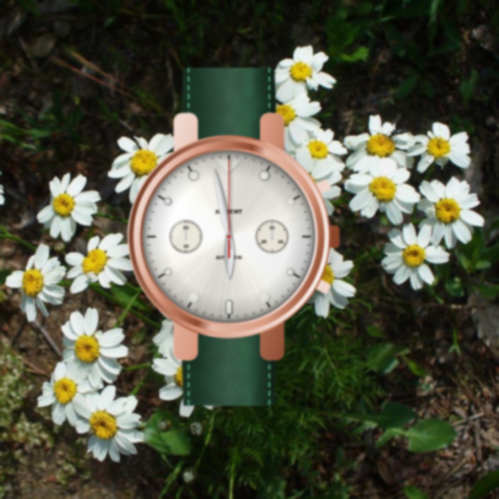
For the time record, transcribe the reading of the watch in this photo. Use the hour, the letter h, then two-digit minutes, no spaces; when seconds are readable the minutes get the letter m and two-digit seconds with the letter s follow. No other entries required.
5h58
